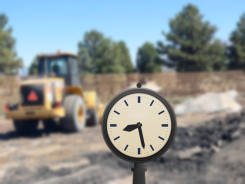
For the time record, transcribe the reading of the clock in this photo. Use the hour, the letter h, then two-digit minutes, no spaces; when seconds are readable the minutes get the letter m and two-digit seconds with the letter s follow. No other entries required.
8h28
